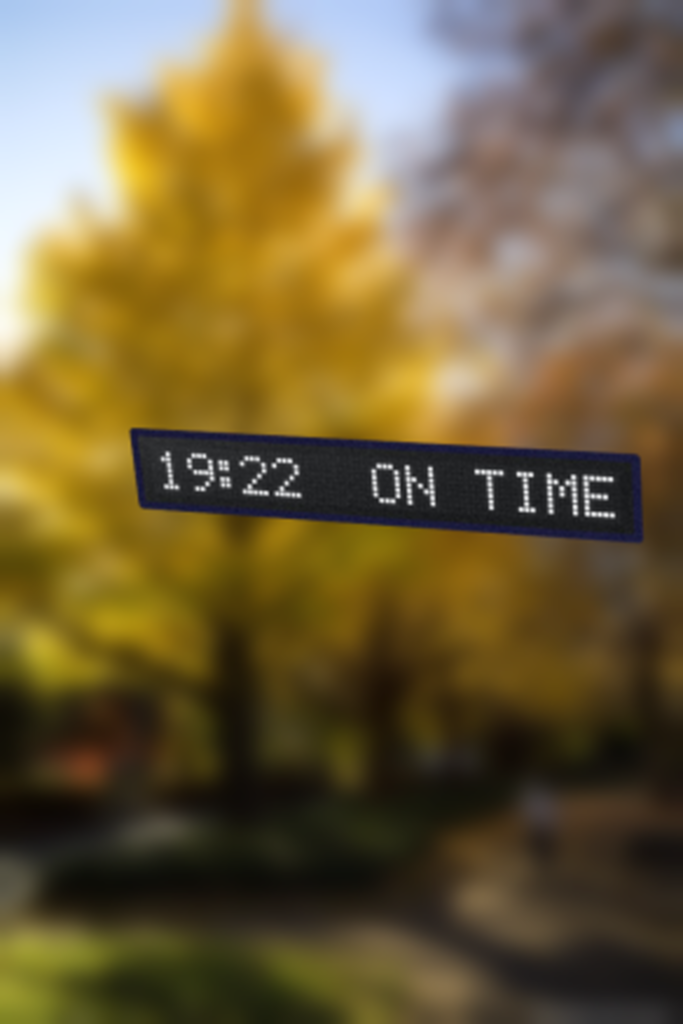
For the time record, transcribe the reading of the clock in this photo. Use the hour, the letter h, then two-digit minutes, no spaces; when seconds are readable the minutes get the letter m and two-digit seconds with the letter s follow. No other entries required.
19h22
